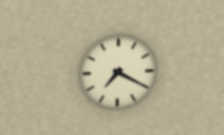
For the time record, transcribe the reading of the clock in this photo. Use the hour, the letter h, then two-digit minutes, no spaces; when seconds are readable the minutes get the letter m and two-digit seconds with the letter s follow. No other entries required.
7h20
